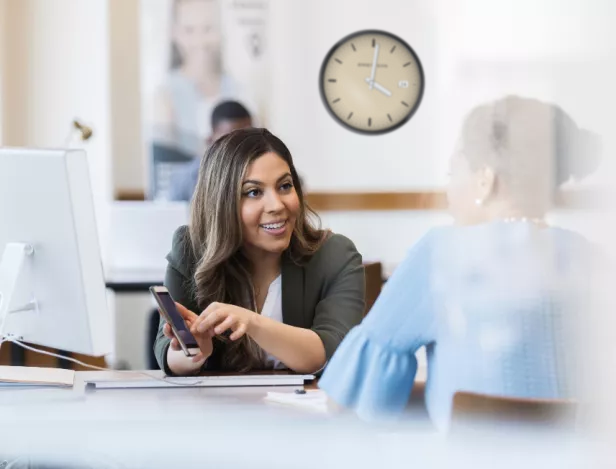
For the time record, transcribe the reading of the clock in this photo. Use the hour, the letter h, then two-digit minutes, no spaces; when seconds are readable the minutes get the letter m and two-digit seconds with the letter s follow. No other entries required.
4h01
